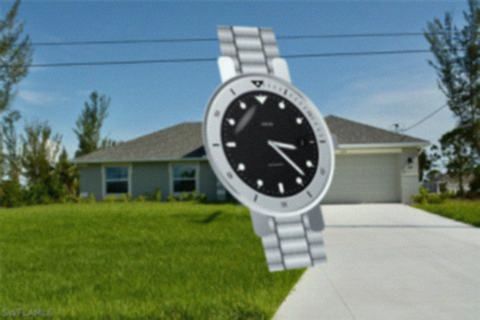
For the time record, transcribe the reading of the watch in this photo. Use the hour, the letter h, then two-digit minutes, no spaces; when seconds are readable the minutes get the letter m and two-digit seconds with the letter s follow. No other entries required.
3h23
